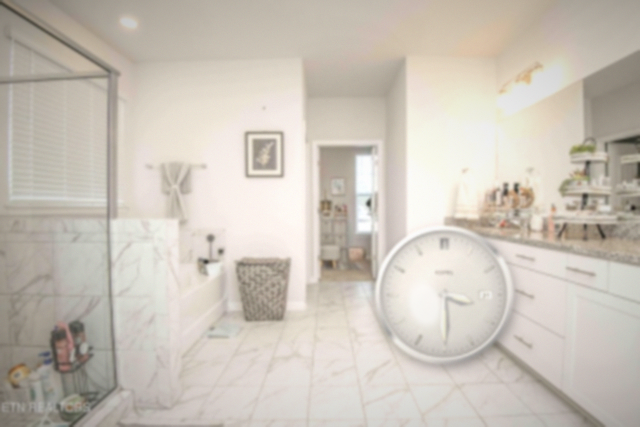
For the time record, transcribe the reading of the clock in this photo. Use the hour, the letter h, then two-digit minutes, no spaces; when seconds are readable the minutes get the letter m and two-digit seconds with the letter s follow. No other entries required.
3h30
